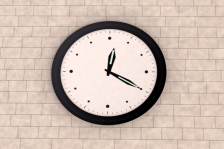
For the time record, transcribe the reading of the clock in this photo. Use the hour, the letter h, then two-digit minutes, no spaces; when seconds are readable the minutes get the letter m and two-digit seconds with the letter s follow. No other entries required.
12h20
